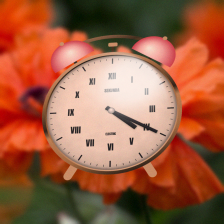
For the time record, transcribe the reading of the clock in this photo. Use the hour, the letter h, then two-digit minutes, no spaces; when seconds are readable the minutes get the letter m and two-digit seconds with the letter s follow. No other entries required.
4h20
